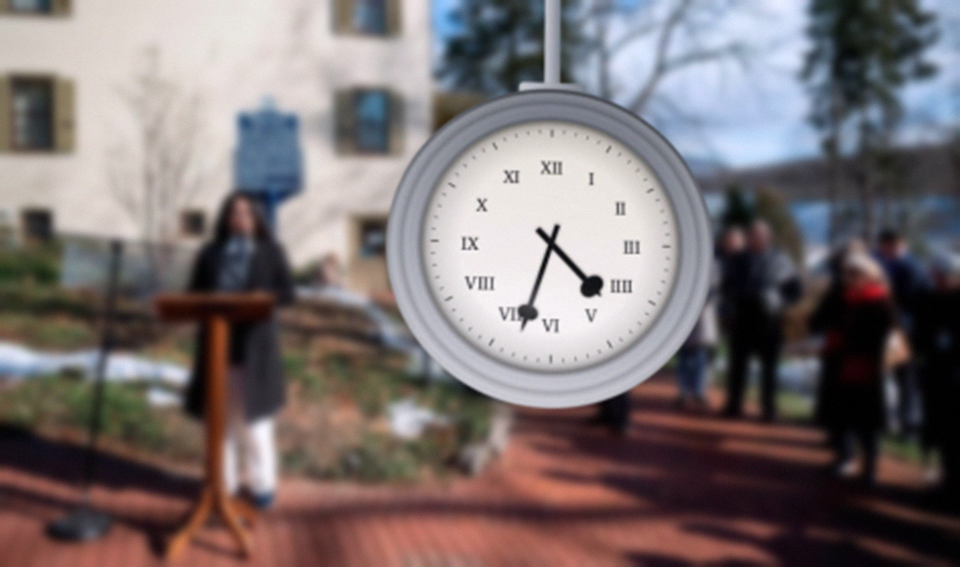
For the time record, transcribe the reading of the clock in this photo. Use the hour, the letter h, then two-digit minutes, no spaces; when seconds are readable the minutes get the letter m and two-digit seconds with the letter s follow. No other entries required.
4h33
